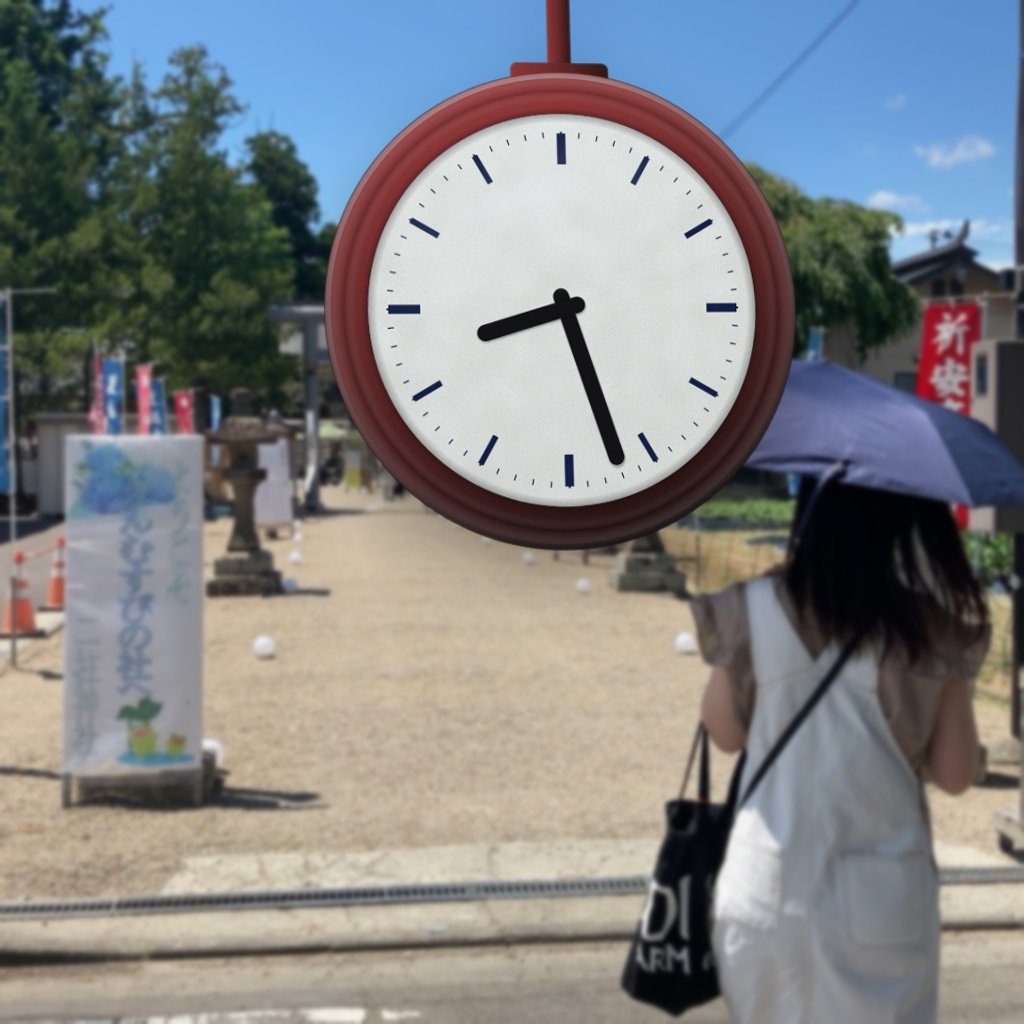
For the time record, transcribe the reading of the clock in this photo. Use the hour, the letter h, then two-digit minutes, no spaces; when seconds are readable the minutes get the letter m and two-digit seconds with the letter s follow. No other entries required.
8h27
